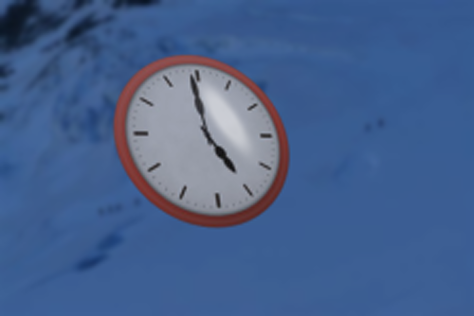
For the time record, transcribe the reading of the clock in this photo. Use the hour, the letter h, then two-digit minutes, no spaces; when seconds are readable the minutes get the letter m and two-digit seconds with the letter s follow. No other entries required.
4h59
